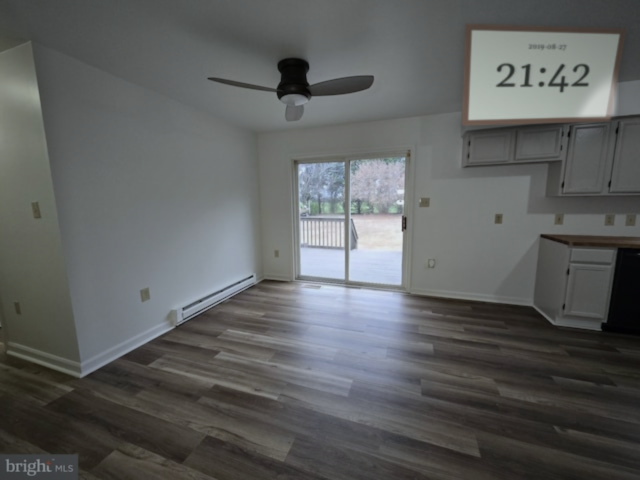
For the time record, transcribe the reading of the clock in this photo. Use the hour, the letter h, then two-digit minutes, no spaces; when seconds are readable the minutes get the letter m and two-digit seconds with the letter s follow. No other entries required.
21h42
